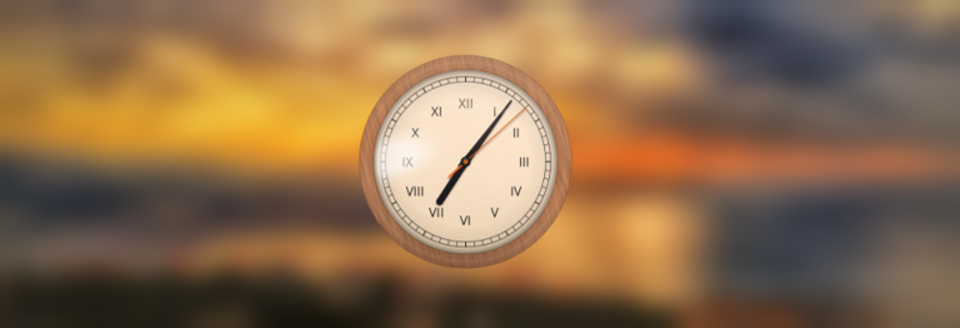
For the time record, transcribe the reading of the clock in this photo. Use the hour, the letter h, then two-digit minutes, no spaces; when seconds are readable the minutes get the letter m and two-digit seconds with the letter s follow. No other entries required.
7h06m08s
